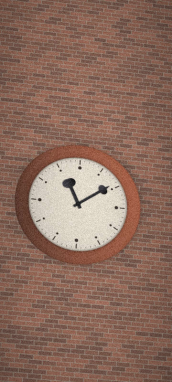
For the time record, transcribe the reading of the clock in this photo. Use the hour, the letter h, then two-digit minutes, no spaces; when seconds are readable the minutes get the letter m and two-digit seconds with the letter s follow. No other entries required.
11h09
